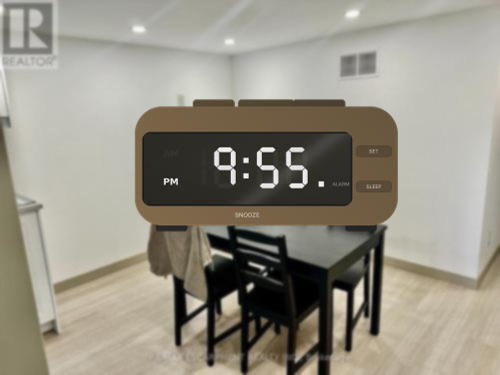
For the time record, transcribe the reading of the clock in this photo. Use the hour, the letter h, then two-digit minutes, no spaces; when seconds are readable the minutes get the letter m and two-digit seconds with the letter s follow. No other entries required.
9h55
